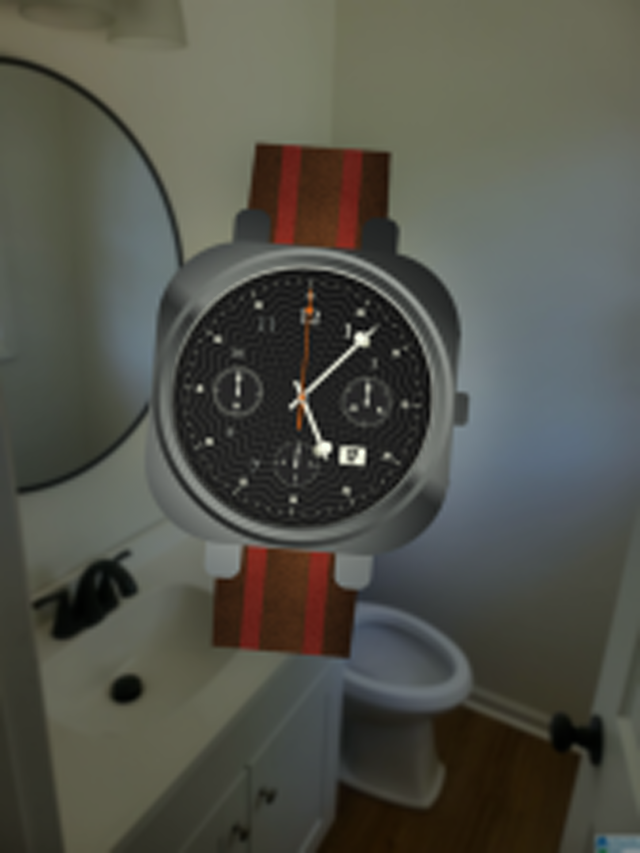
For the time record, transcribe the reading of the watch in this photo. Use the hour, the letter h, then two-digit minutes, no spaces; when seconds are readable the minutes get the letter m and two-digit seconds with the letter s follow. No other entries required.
5h07
